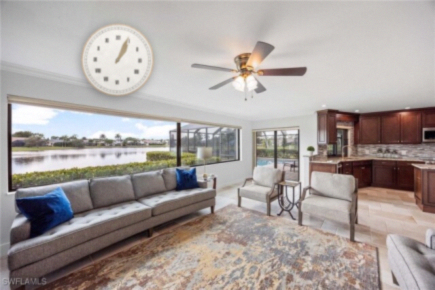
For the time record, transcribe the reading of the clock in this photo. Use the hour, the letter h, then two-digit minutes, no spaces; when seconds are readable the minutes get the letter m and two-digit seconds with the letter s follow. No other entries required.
1h04
